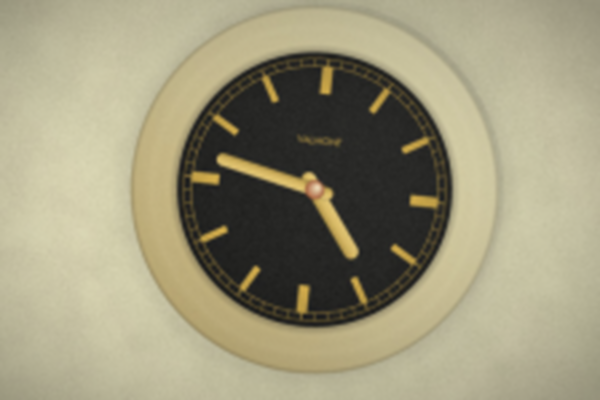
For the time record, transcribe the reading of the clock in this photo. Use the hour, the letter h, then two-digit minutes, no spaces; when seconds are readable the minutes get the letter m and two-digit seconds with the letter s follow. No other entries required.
4h47
